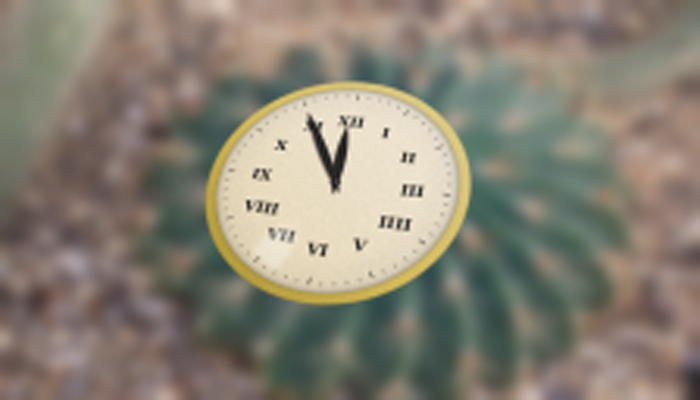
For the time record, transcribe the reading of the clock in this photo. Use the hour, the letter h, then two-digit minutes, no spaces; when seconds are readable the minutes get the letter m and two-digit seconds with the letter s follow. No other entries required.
11h55
